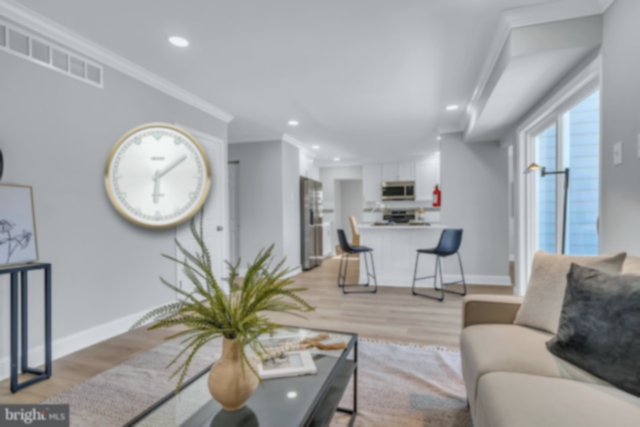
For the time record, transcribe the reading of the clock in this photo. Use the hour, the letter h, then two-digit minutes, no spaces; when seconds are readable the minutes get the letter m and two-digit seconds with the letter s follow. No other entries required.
6h09
